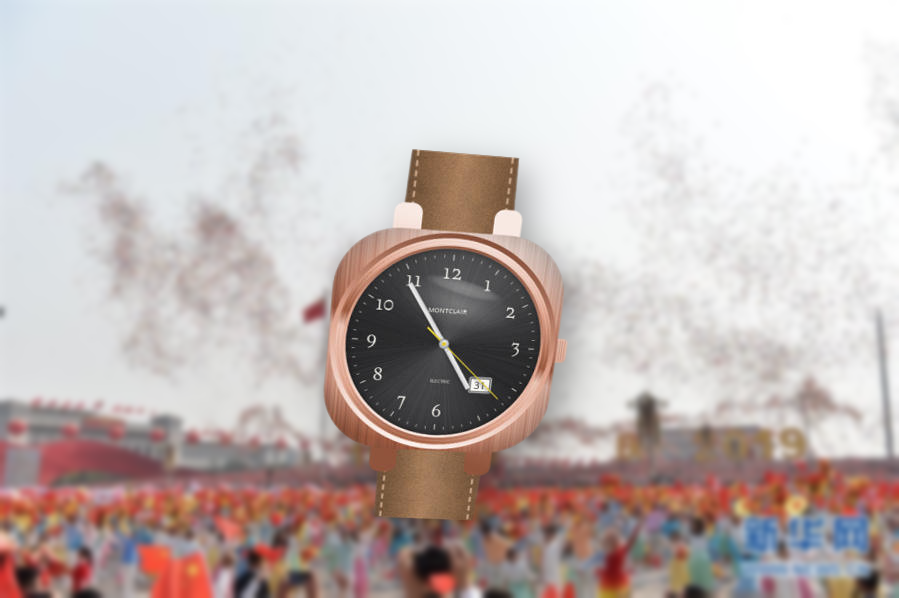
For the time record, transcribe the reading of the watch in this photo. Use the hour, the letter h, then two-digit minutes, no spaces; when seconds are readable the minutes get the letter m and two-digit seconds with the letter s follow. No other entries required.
4h54m22s
